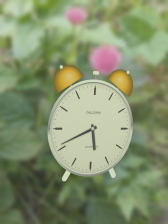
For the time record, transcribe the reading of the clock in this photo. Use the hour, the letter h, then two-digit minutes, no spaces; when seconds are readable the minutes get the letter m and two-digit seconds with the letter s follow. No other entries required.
5h41
